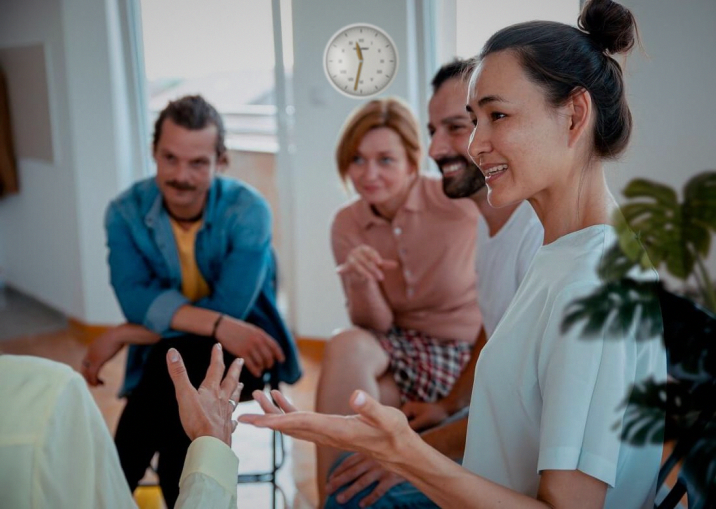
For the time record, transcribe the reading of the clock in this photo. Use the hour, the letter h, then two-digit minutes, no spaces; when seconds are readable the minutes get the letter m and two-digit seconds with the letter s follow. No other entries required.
11h32
